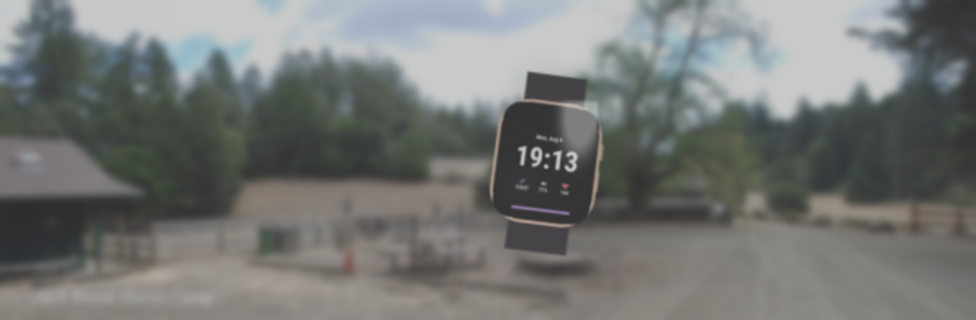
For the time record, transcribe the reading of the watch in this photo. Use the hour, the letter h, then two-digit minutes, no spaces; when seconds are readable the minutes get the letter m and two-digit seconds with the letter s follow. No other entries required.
19h13
